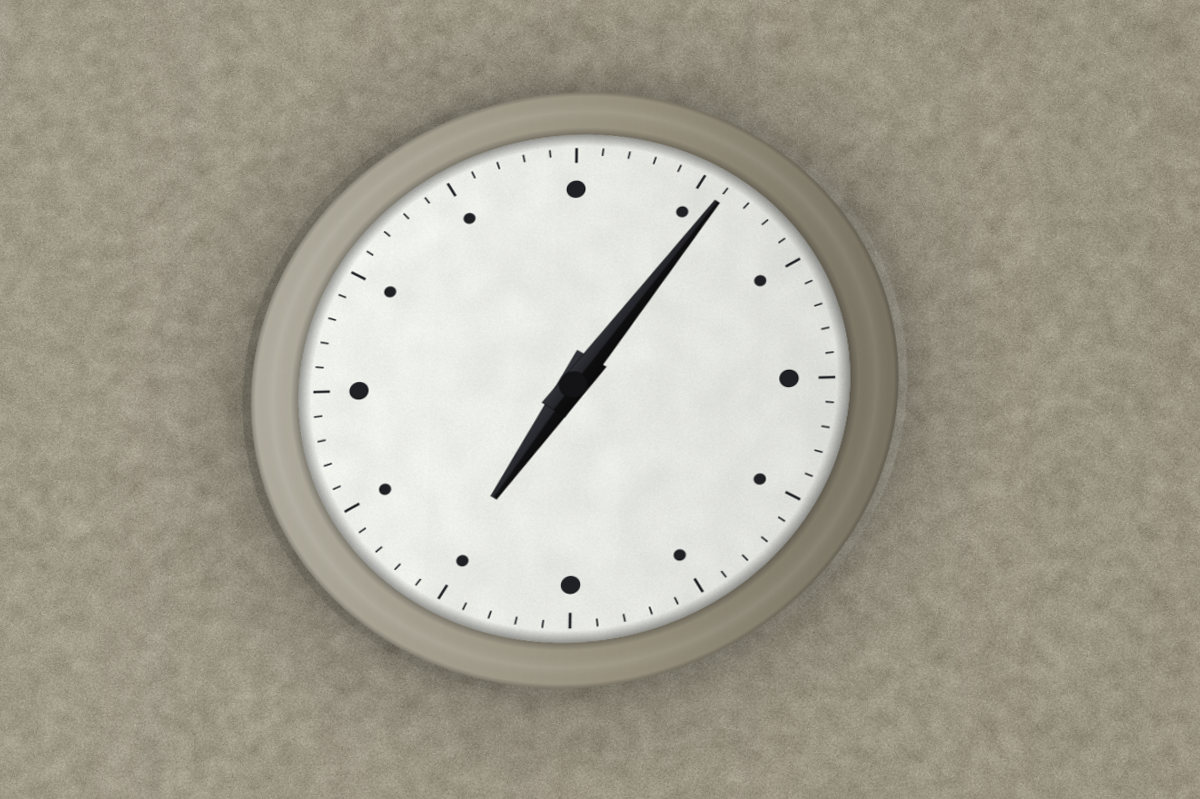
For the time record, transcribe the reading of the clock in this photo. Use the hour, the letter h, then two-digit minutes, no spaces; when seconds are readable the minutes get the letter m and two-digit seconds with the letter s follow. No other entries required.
7h06
